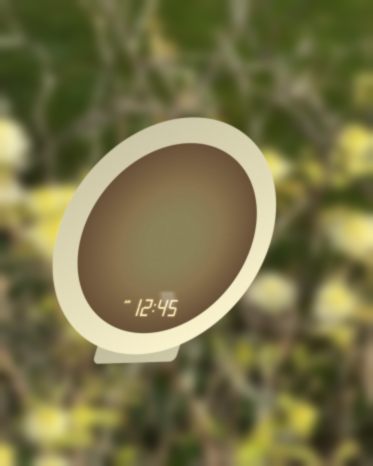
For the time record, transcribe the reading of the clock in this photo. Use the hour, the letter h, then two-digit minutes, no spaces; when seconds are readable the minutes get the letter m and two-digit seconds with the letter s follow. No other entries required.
12h45
